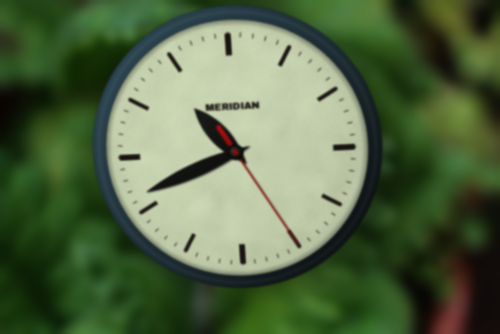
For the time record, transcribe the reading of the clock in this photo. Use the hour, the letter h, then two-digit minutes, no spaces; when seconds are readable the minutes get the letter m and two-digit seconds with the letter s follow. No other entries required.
10h41m25s
